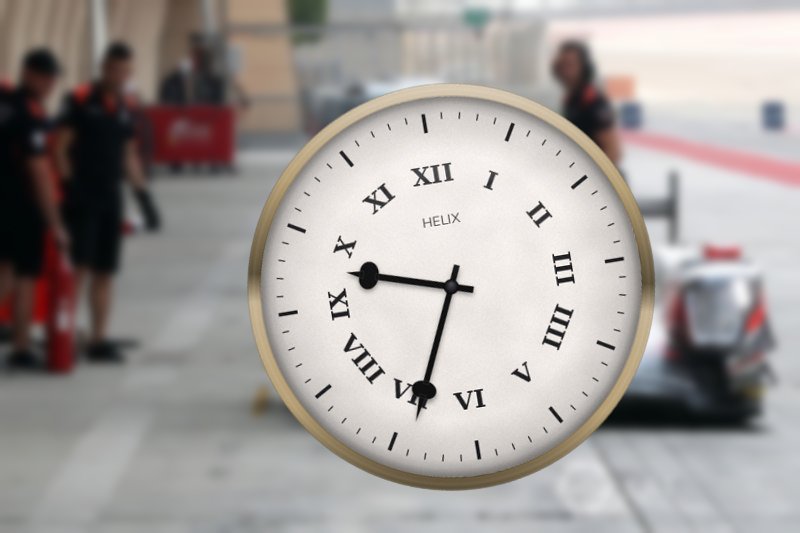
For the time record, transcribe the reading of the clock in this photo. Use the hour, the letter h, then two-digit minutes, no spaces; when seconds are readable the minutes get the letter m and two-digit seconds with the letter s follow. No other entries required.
9h34
